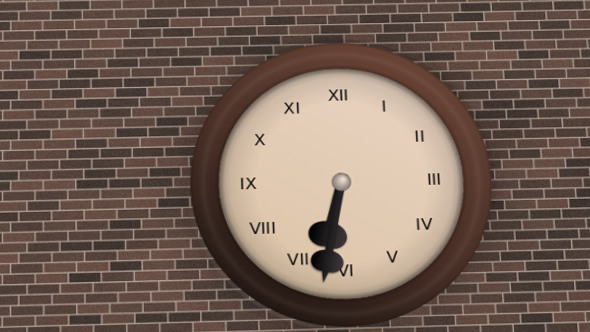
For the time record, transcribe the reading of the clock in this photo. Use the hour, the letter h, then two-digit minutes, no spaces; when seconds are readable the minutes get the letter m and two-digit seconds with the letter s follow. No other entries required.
6h32
